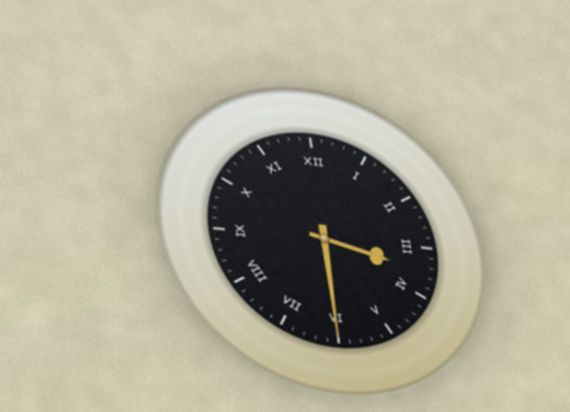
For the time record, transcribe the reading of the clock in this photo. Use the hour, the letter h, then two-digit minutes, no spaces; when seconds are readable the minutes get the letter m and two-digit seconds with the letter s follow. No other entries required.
3h30
